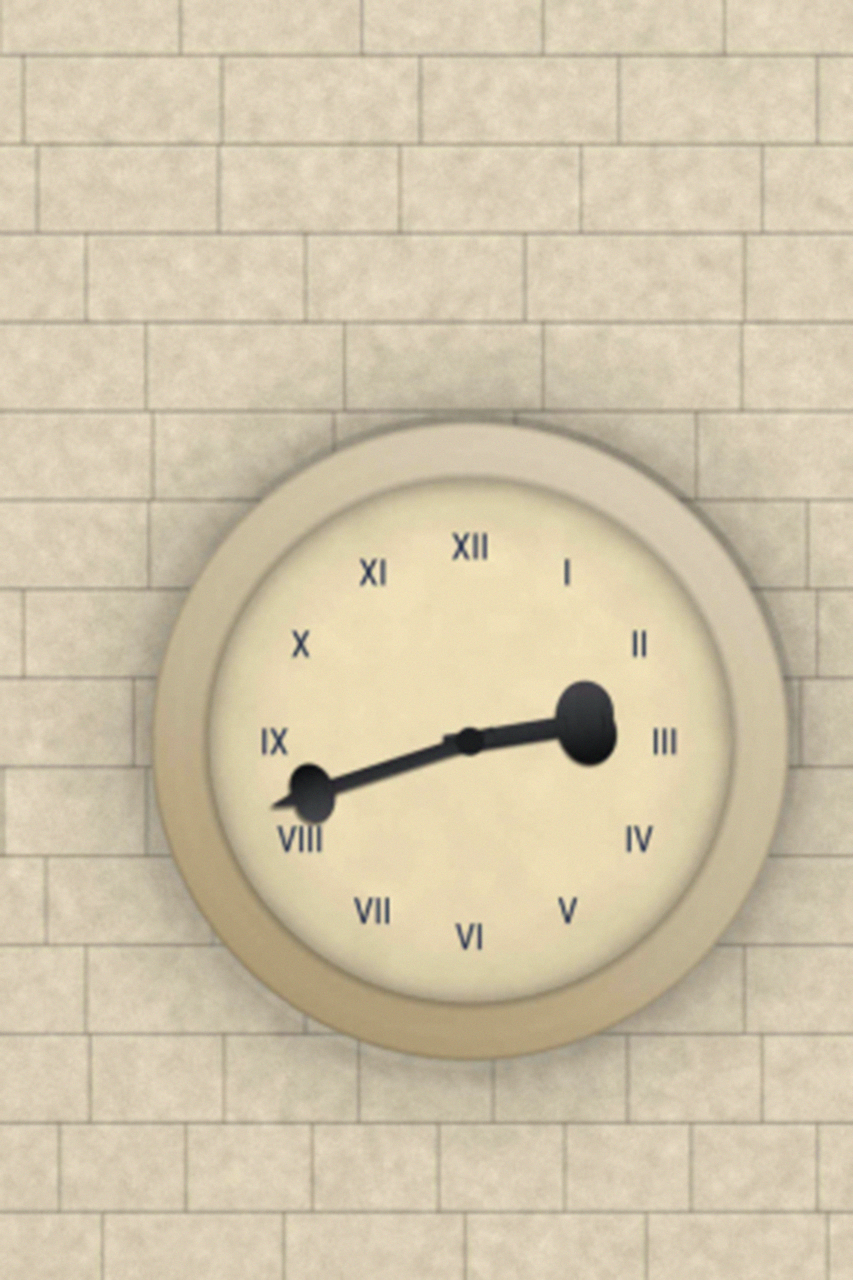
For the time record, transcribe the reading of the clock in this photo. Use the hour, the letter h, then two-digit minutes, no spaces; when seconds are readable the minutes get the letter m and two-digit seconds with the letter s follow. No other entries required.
2h42
